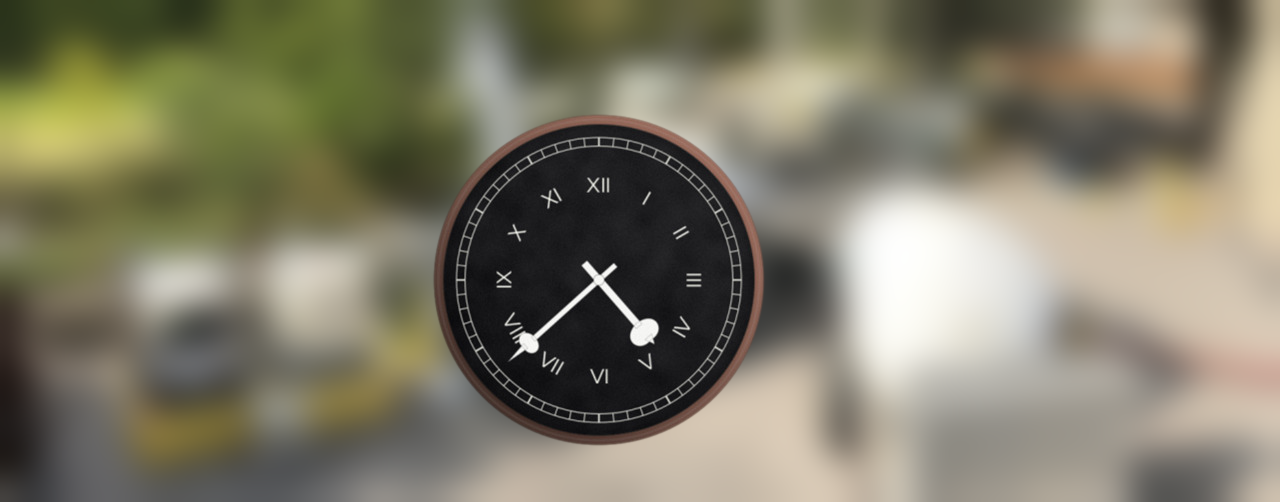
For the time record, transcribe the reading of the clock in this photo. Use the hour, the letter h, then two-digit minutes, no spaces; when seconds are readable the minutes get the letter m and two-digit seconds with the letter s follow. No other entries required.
4h38
